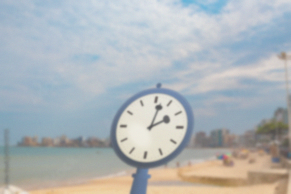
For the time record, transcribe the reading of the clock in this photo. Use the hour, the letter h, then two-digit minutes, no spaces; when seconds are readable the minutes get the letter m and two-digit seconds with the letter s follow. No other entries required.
2h02
